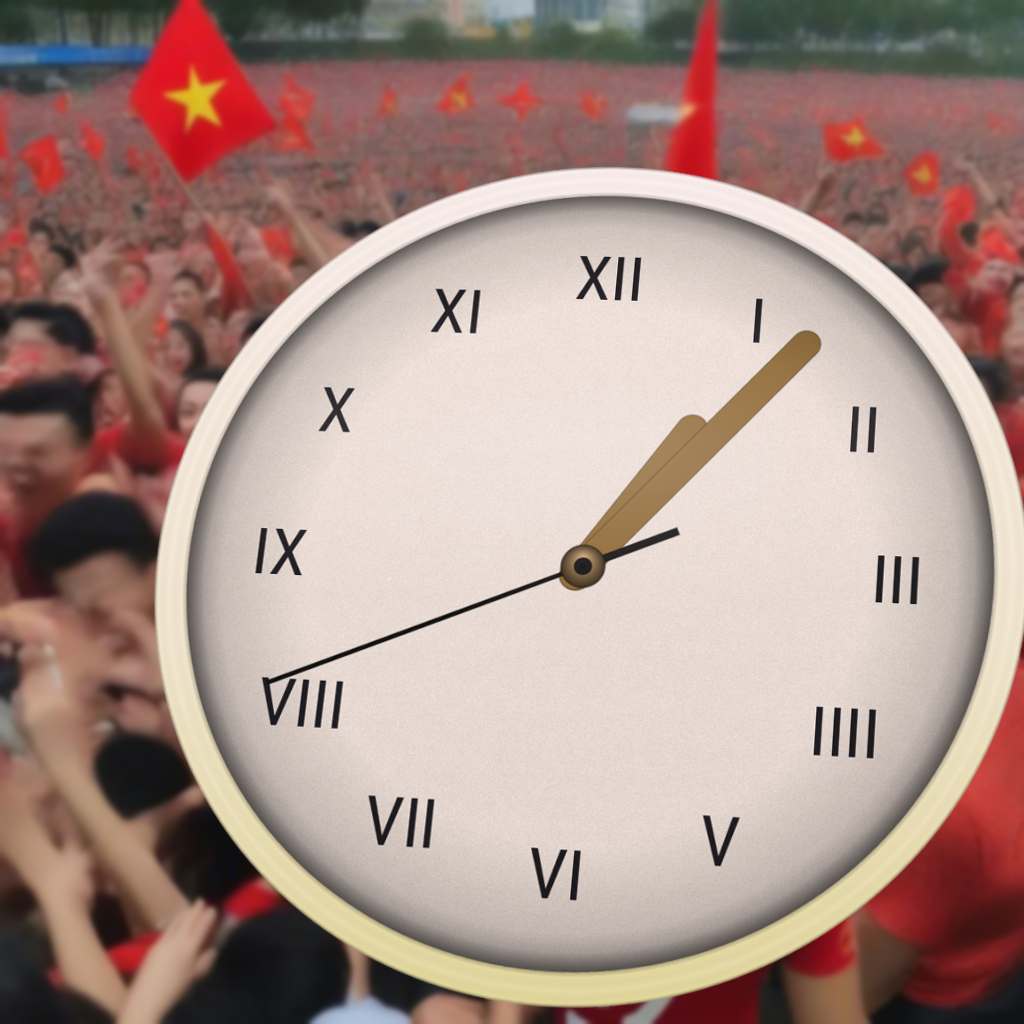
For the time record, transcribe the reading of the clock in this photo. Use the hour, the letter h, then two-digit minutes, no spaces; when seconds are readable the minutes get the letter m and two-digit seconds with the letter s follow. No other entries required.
1h06m41s
